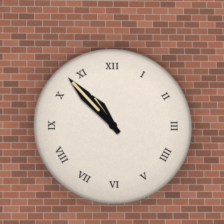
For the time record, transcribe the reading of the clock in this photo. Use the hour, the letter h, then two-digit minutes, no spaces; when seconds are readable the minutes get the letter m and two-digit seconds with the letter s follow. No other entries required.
10h53
